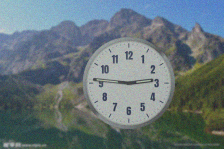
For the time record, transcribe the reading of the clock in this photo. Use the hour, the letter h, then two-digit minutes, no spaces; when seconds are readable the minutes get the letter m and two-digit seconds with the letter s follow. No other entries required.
2h46
